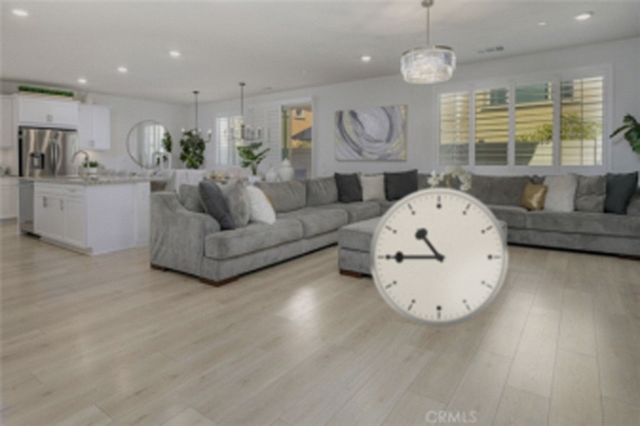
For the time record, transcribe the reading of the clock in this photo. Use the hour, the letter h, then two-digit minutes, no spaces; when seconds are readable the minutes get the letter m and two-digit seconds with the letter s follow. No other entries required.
10h45
